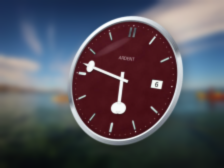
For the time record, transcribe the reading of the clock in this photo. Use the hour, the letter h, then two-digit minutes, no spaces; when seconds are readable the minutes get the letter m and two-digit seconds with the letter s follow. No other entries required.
5h47
